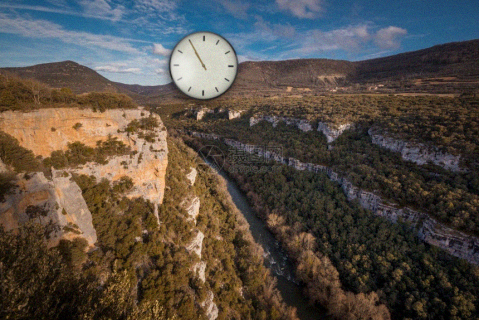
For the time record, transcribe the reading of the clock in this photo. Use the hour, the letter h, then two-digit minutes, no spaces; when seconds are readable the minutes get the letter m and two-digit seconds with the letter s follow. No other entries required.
10h55
